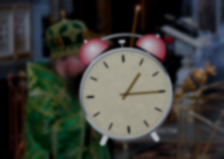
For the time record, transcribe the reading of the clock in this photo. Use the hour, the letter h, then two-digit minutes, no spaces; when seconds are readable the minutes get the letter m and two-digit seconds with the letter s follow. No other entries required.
1h15
